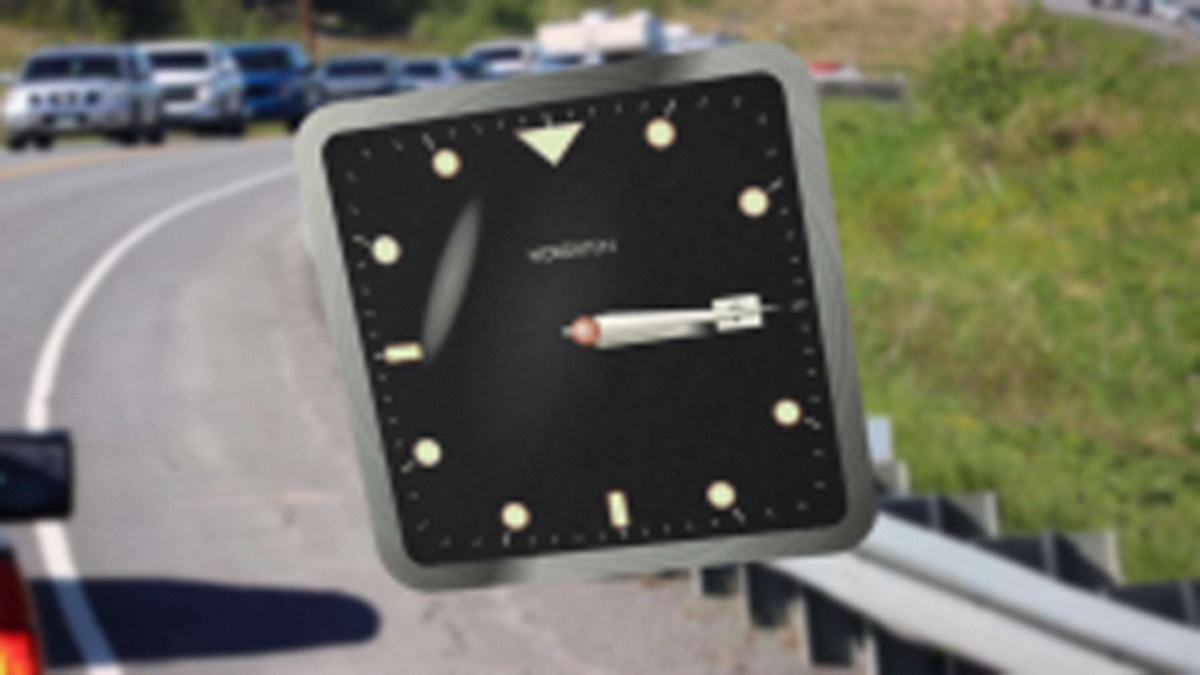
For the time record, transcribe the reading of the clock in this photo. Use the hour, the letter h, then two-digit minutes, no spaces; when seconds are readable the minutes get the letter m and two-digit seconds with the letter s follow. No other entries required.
3h15
